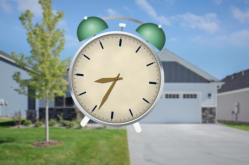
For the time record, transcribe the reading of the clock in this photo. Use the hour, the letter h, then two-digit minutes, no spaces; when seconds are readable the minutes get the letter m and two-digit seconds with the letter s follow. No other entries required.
8h34
